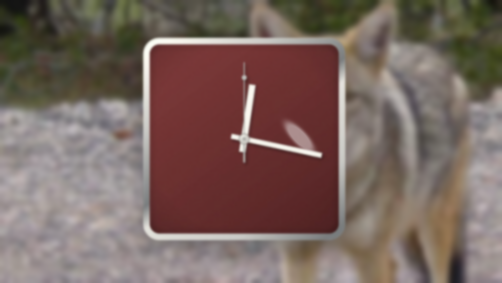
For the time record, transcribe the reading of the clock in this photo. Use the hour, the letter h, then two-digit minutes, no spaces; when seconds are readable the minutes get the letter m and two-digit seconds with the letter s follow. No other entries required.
12h17m00s
